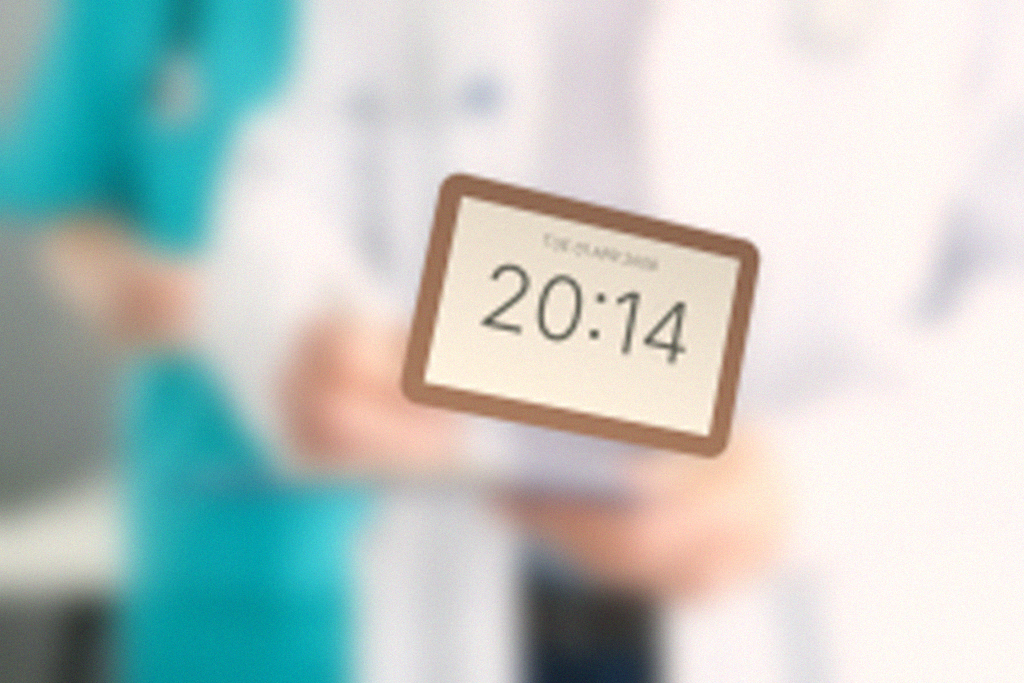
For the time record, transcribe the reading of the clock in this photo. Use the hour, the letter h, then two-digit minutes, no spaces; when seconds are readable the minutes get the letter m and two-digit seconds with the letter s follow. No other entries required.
20h14
